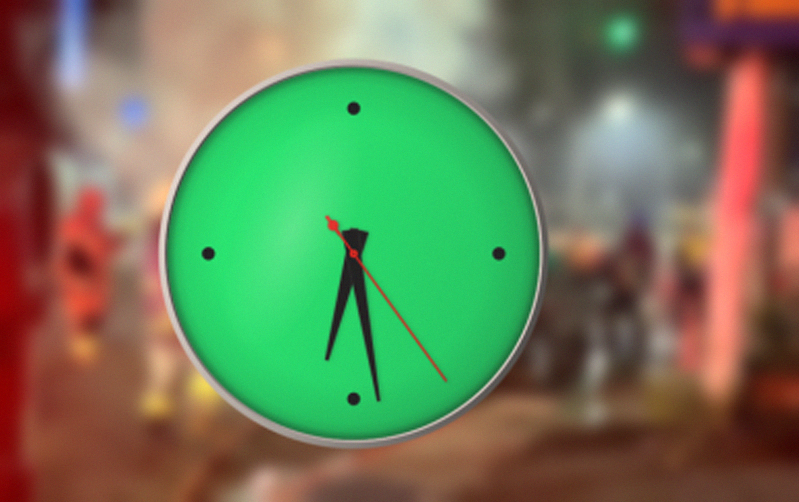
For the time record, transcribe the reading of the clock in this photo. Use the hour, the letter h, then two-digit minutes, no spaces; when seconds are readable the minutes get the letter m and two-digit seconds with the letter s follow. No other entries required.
6h28m24s
